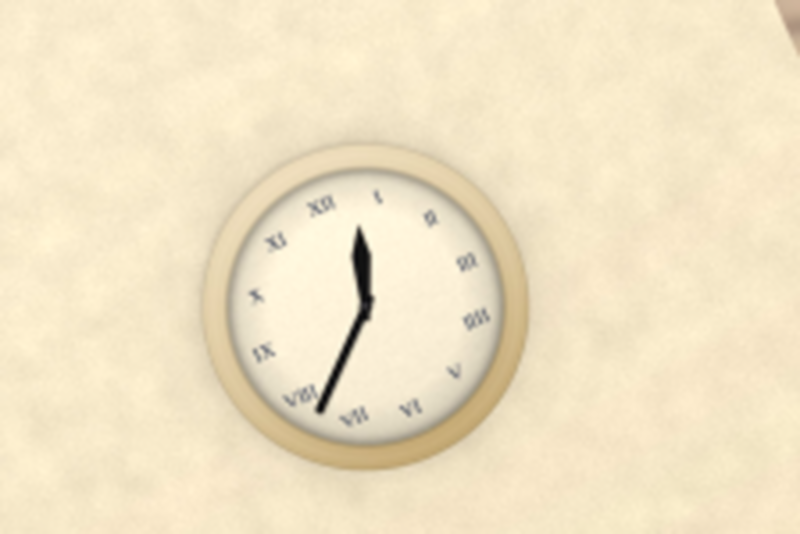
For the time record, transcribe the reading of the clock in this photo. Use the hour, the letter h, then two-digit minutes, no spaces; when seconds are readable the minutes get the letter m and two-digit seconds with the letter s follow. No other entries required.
12h38
